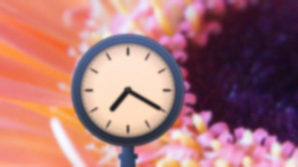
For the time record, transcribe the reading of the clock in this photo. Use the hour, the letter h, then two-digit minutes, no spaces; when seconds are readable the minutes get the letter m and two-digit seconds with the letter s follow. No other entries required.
7h20
